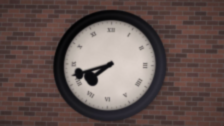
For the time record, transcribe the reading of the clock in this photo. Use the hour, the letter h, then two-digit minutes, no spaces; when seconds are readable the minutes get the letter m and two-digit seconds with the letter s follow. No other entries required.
7h42
